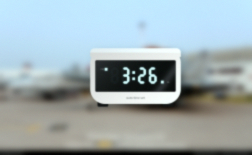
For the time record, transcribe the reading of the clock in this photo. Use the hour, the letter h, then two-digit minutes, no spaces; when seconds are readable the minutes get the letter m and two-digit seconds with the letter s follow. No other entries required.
3h26
